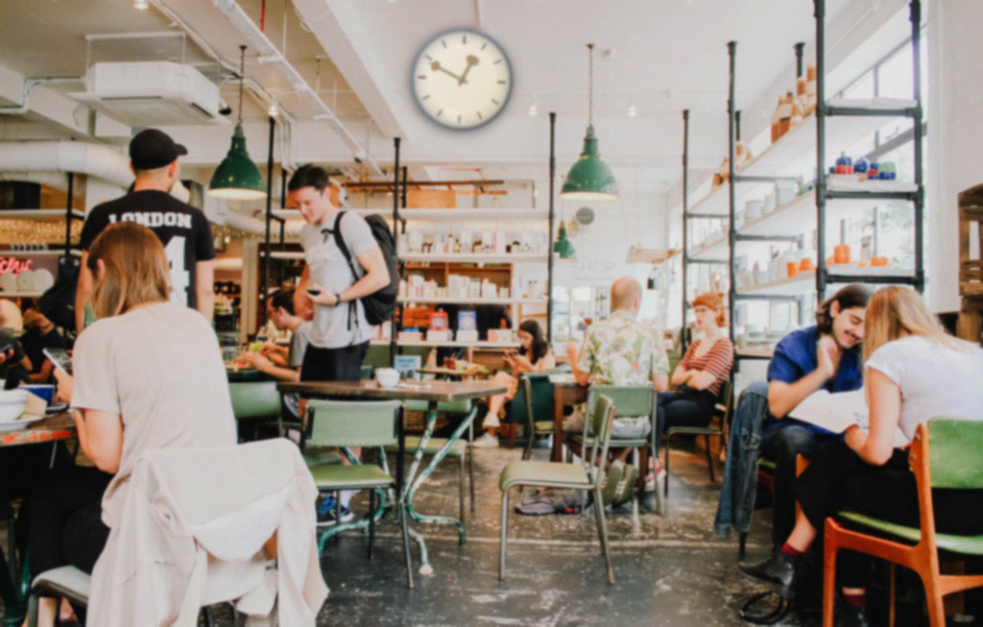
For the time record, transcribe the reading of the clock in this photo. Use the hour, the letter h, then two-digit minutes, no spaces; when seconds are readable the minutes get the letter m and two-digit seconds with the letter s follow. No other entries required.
12h49
